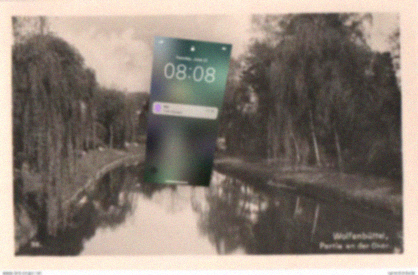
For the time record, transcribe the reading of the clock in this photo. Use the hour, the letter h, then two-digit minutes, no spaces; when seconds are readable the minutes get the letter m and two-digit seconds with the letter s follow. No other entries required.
8h08
